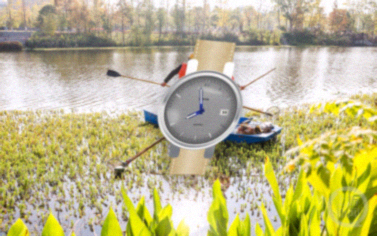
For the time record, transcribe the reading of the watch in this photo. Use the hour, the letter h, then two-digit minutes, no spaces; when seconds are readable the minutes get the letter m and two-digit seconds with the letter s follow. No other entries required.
7h58
